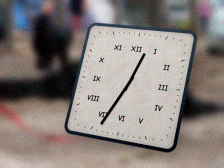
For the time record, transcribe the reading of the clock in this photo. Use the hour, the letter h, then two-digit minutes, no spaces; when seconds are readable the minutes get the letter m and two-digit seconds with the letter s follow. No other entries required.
12h34
